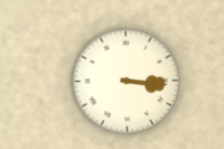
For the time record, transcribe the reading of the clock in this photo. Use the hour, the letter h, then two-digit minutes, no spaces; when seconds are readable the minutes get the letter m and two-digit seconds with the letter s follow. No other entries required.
3h16
